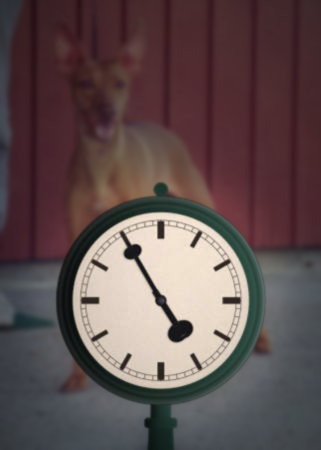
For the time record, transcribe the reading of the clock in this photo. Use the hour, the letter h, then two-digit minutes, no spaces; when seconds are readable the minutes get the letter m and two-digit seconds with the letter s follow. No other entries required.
4h55
